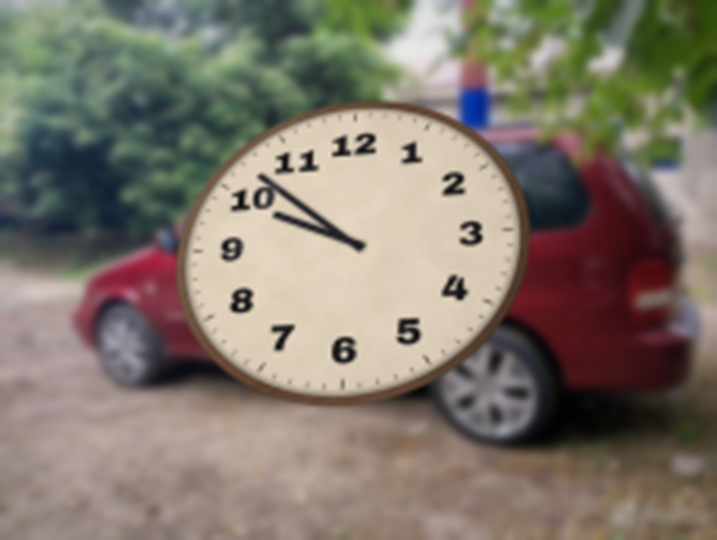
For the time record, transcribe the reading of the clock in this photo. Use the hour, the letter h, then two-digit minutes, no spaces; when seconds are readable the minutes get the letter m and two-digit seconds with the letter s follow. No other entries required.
9h52
